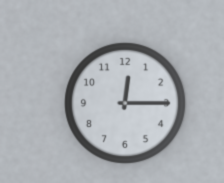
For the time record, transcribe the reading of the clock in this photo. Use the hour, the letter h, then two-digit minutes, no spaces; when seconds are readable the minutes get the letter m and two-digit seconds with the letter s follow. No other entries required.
12h15
